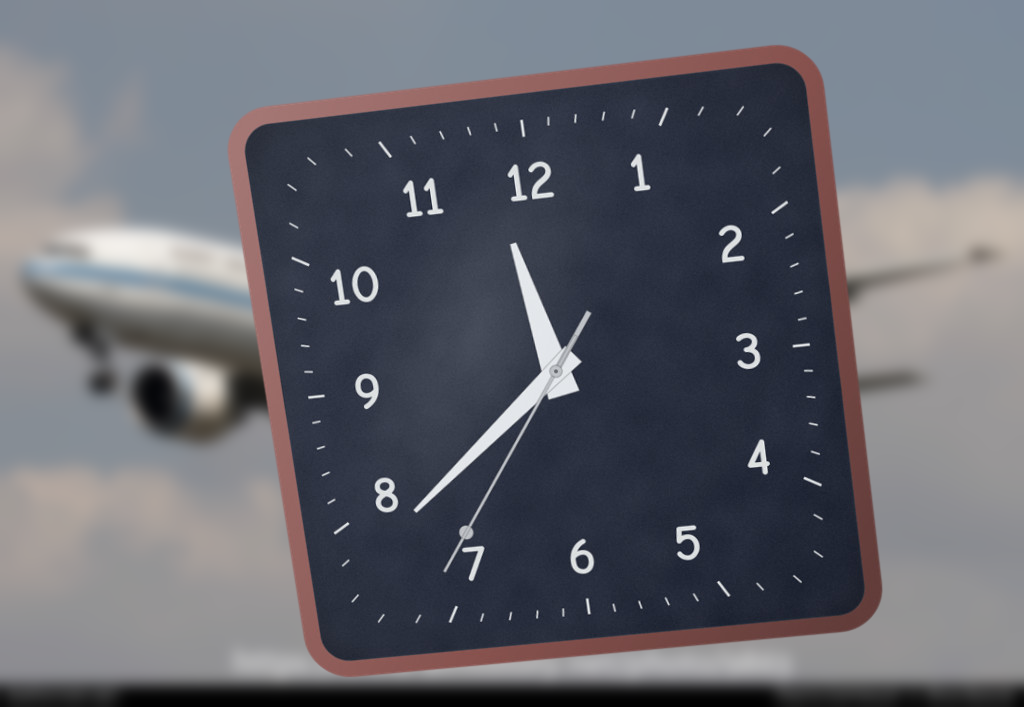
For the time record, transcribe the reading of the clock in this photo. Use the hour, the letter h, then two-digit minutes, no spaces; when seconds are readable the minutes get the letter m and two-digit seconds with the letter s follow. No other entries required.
11h38m36s
